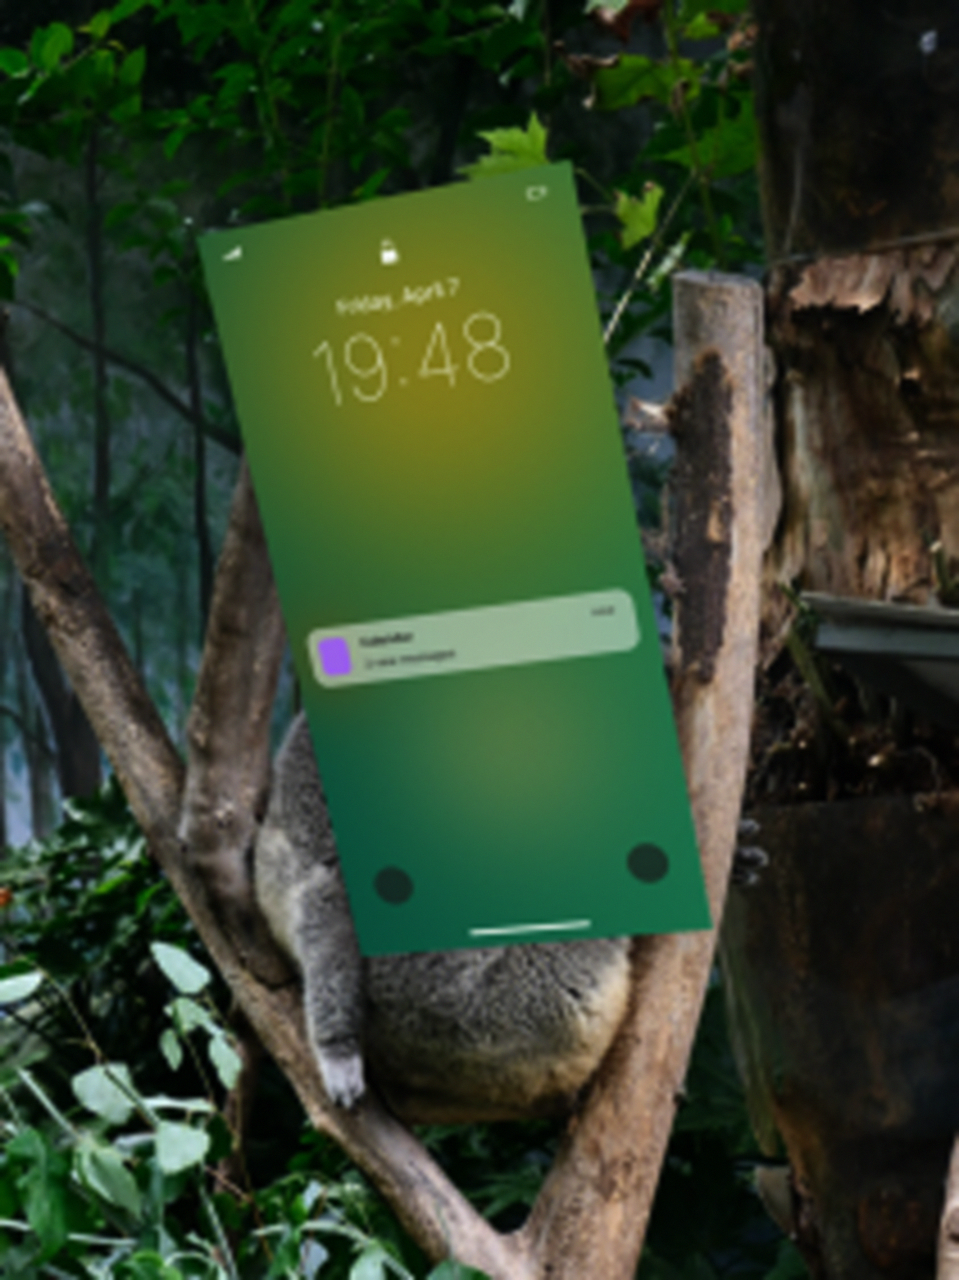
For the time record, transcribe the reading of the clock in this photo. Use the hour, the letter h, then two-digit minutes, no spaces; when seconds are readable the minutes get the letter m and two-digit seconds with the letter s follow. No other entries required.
19h48
